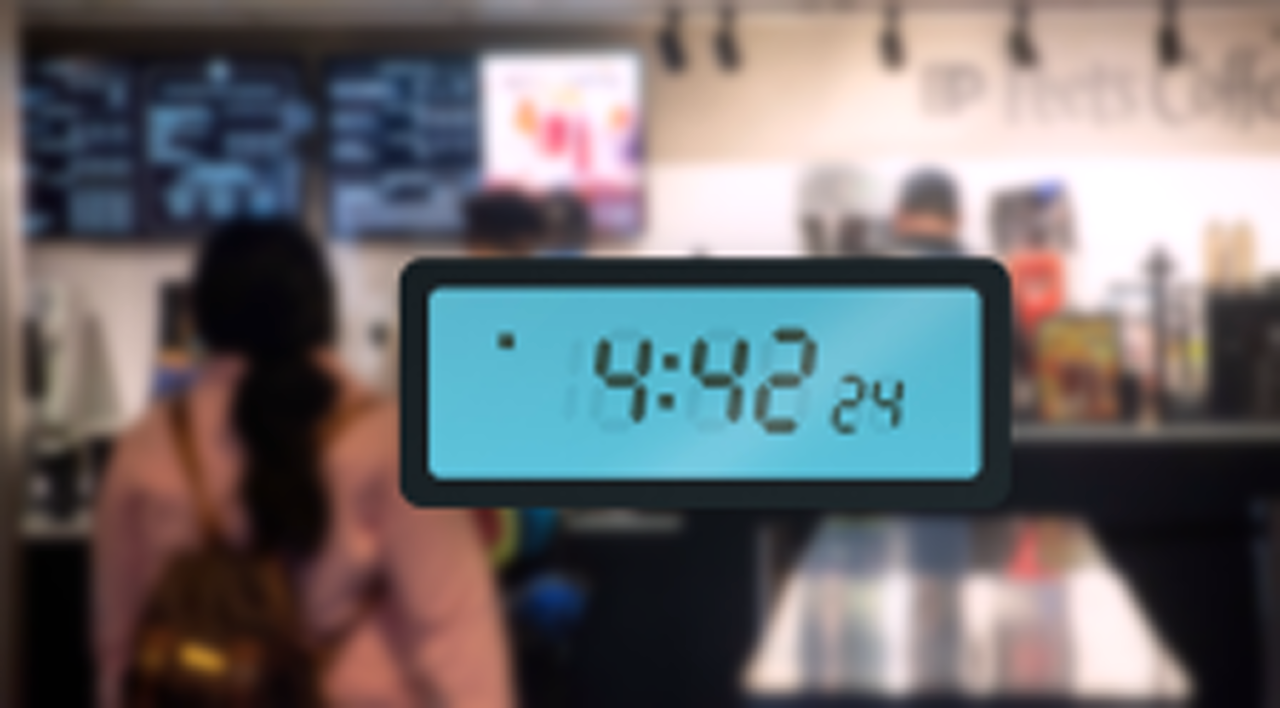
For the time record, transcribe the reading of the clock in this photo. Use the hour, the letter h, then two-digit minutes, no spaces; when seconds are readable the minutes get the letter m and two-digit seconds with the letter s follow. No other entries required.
4h42m24s
